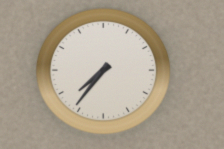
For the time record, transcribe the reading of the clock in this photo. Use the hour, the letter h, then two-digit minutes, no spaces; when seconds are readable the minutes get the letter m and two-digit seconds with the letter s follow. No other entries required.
7h36
